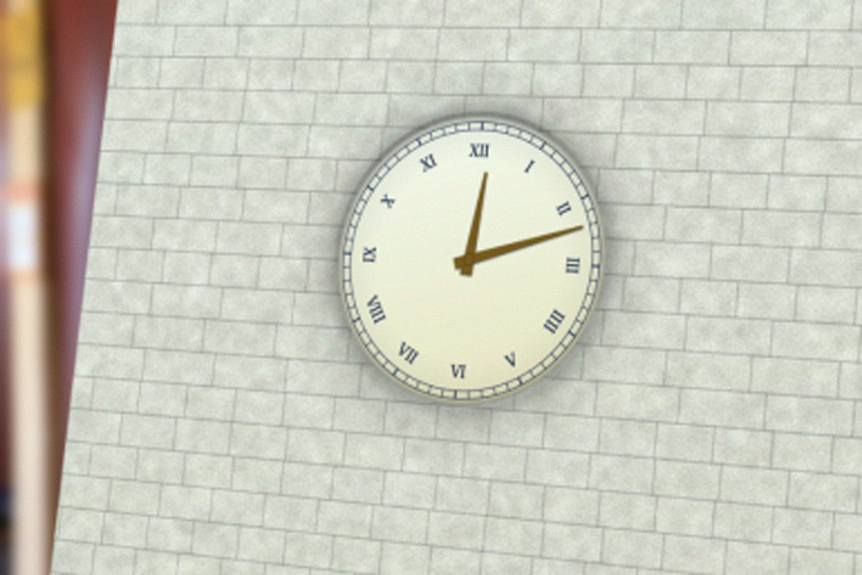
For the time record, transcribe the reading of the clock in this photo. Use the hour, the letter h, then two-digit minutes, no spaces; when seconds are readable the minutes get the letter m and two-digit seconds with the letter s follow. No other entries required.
12h12
